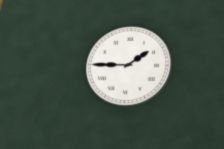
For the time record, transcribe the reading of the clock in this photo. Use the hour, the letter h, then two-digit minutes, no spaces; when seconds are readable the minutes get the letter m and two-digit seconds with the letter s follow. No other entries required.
1h45
